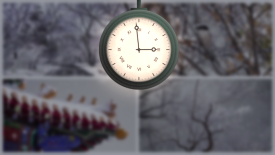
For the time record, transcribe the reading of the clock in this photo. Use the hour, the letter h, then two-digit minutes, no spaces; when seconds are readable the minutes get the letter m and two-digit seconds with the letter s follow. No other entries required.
2h59
